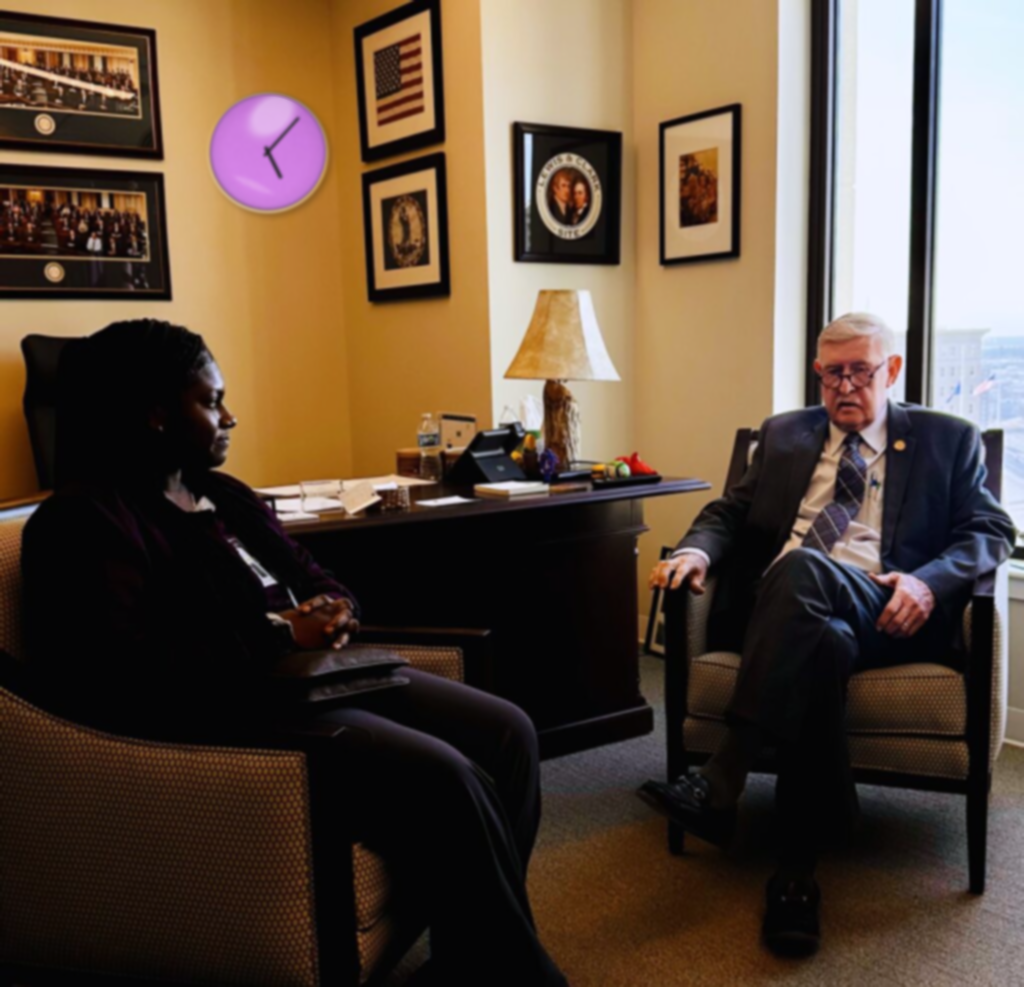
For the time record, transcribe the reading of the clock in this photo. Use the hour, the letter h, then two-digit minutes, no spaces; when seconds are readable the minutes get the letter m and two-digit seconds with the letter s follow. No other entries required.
5h07
